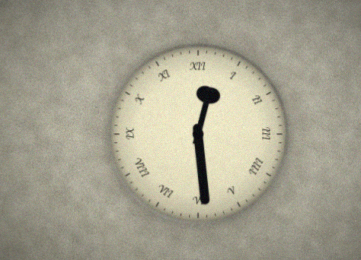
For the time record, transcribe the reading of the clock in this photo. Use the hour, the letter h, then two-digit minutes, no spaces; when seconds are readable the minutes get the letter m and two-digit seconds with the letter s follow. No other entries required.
12h29
